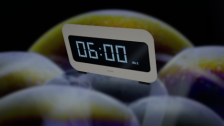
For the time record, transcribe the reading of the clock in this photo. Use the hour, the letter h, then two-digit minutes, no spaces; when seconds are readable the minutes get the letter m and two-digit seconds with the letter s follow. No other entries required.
6h00
